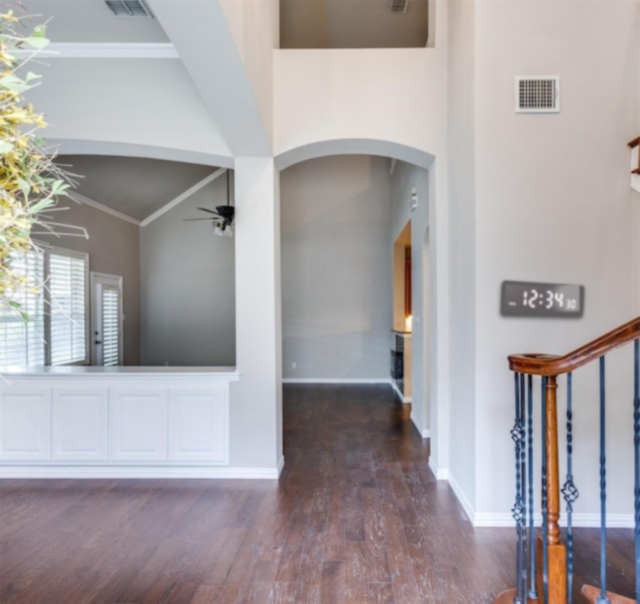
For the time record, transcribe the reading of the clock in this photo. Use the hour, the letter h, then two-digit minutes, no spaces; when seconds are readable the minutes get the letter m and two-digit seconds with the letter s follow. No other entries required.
12h34
